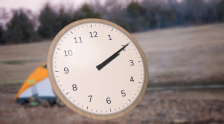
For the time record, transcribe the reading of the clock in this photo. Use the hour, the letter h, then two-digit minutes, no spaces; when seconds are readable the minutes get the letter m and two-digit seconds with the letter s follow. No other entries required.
2h10
